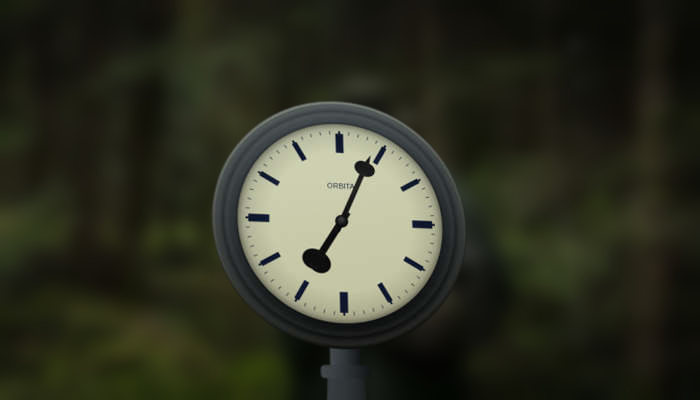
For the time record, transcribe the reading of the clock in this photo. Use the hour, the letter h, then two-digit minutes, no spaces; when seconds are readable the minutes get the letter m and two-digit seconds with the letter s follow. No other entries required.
7h04
